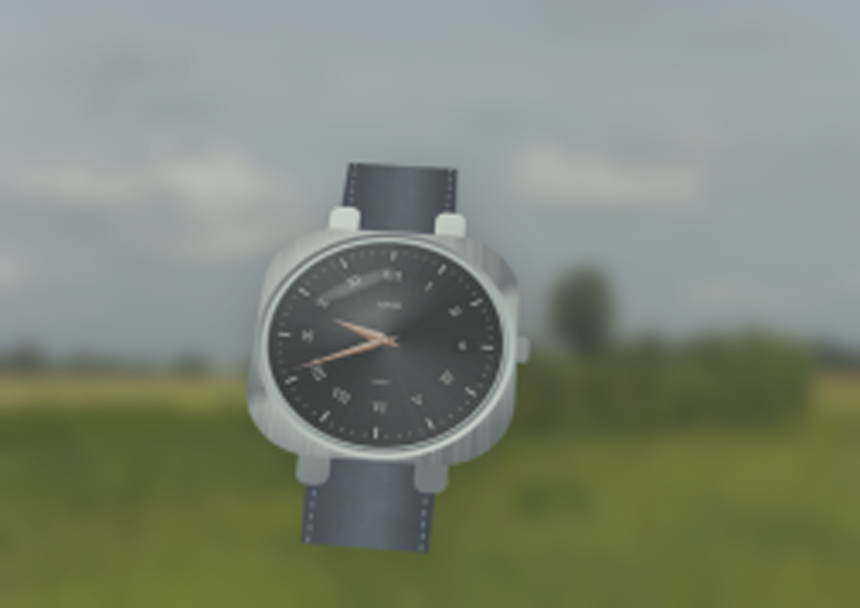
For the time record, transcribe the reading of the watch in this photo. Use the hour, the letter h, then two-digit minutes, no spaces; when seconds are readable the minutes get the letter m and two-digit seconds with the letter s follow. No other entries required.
9h41
